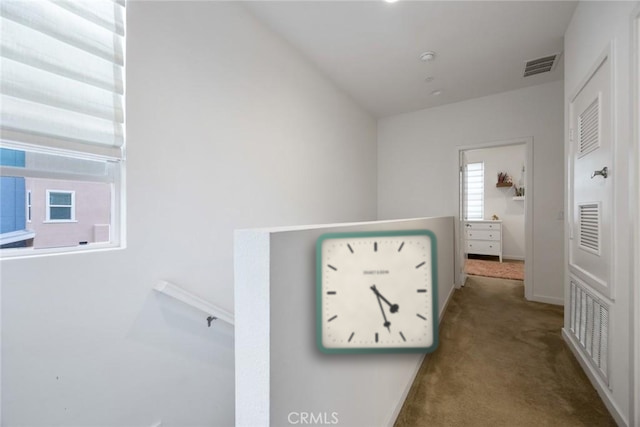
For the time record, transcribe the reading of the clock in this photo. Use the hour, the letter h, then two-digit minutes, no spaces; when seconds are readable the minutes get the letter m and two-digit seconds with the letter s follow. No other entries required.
4h27
